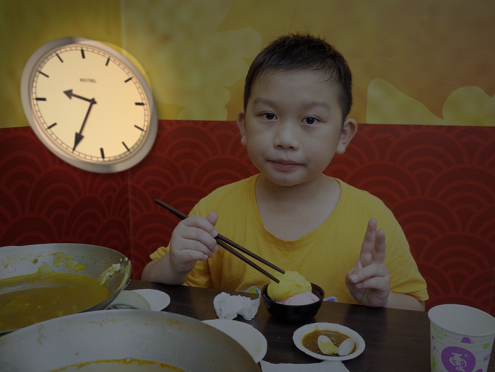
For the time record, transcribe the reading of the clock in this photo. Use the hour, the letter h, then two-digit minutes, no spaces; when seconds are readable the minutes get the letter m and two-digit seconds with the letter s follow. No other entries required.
9h35
